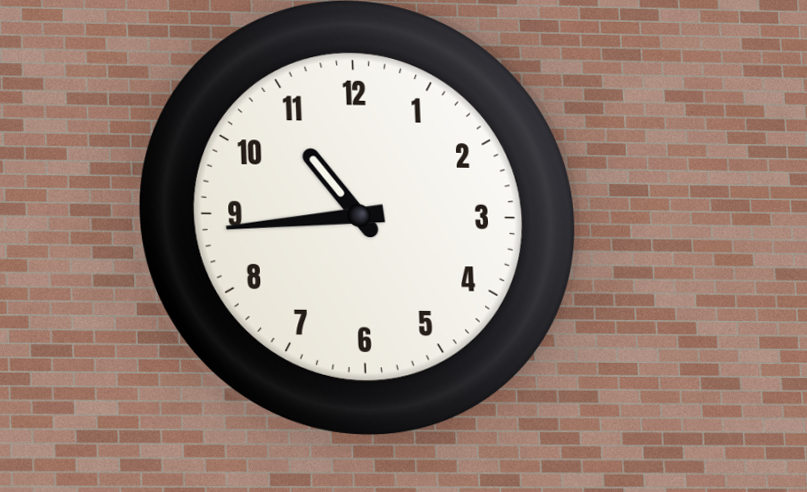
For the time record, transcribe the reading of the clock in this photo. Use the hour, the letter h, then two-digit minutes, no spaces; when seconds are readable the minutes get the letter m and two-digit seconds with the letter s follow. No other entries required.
10h44
